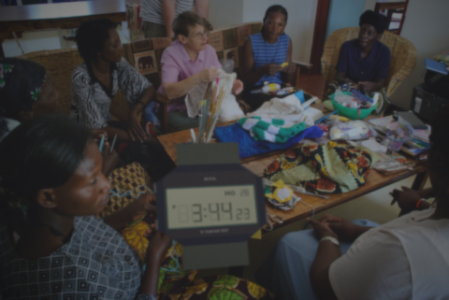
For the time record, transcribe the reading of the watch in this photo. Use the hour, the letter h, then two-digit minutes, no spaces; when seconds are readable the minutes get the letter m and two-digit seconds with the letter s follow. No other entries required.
3h44m23s
